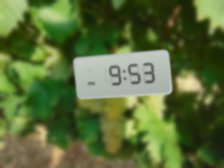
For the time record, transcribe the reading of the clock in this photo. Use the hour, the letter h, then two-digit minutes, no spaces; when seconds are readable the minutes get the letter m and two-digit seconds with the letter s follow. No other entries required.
9h53
